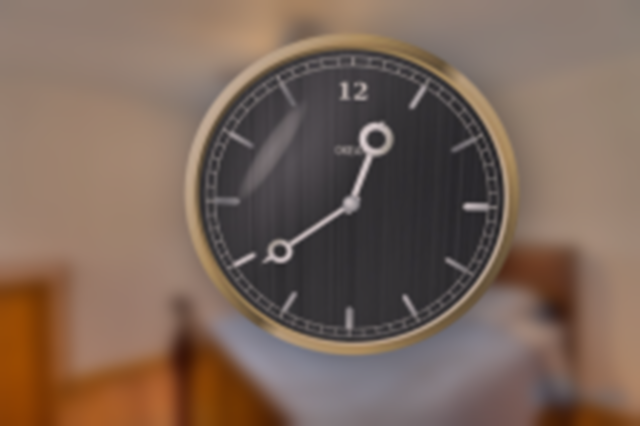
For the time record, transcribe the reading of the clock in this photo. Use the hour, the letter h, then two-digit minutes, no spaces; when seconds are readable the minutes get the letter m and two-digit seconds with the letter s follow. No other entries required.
12h39
